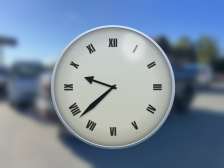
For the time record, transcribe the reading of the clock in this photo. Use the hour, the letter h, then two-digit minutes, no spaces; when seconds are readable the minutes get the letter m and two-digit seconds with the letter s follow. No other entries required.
9h38
